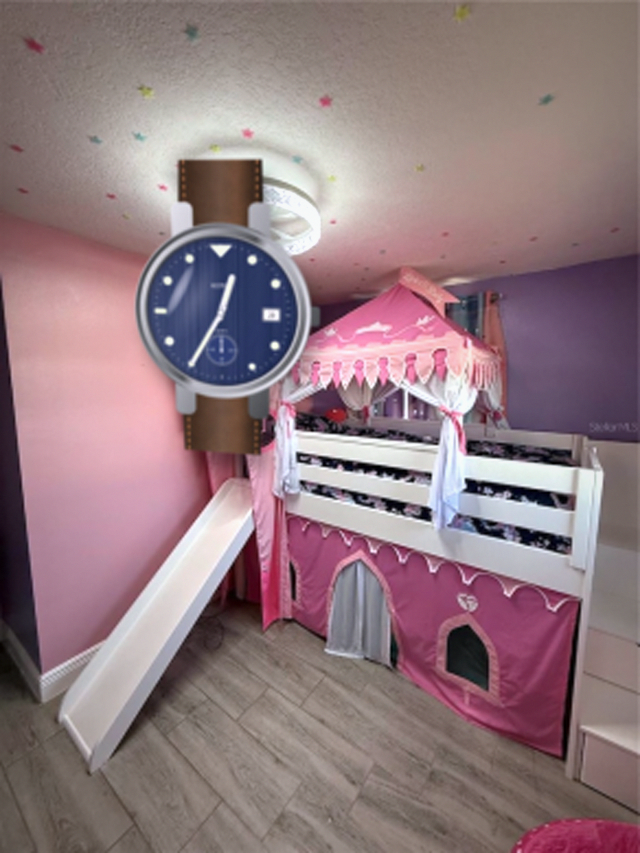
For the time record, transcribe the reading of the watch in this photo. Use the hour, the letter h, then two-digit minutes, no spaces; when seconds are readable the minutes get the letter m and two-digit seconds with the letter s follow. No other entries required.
12h35
